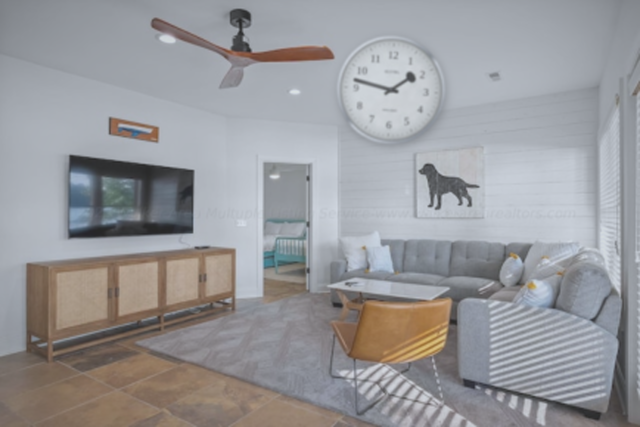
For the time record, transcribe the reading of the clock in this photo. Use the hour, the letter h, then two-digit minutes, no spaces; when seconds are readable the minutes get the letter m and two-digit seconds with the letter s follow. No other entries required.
1h47
